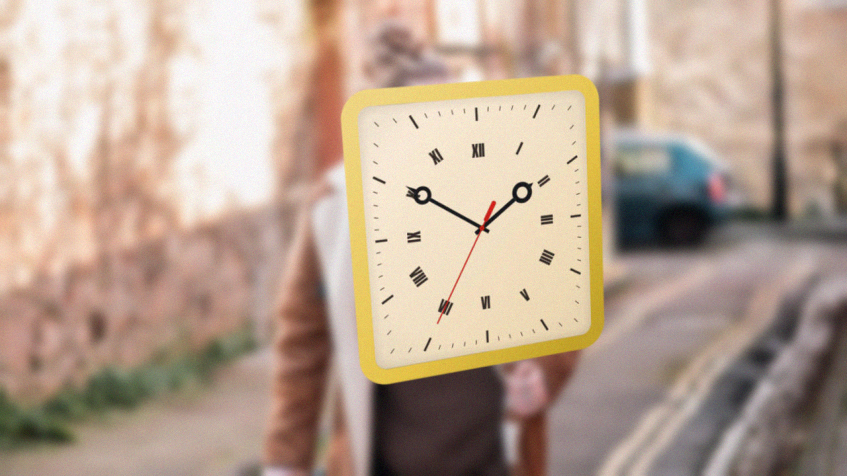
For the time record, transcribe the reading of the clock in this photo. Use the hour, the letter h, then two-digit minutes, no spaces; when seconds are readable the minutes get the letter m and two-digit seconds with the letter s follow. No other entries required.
1h50m35s
